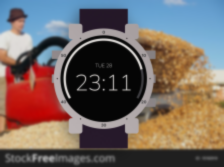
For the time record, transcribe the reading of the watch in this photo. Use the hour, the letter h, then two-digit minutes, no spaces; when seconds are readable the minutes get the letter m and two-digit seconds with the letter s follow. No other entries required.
23h11
